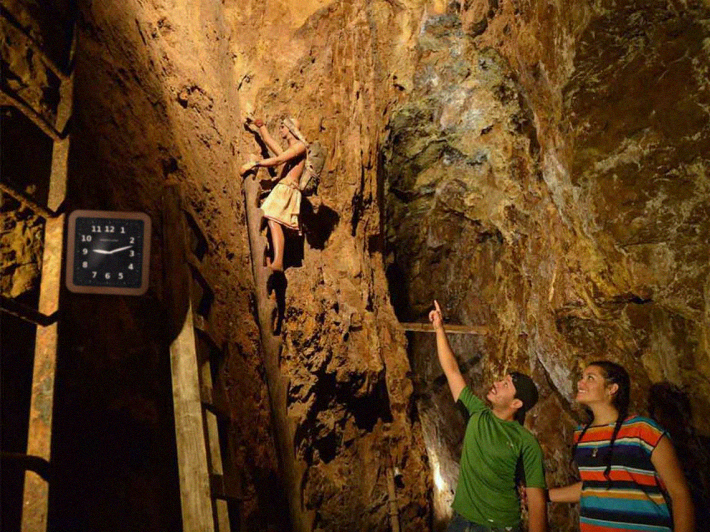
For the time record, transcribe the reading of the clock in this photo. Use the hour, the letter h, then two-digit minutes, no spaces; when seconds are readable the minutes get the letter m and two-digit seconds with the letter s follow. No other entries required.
9h12
